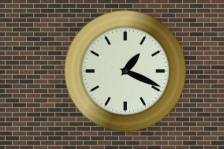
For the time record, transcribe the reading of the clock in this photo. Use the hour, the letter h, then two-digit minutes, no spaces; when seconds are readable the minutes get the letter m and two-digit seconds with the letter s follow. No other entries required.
1h19
